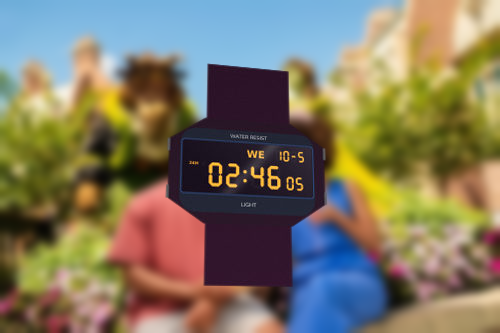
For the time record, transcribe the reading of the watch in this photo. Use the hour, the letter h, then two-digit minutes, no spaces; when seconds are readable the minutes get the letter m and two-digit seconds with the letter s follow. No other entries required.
2h46m05s
